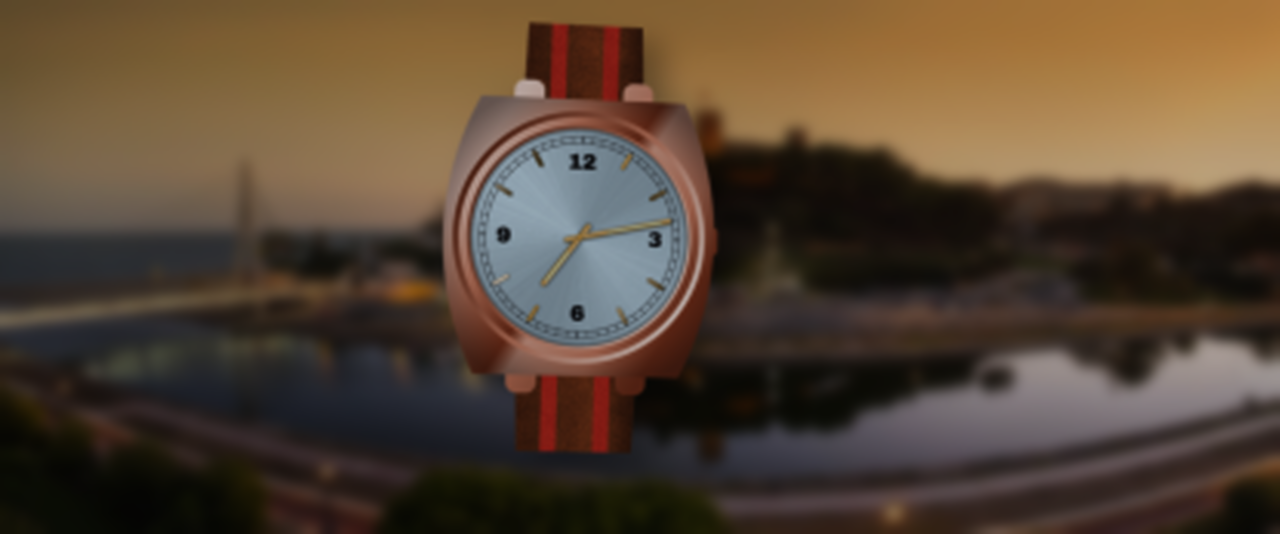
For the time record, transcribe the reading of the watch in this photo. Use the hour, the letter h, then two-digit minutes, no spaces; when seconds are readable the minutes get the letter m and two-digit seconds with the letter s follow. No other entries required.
7h13
